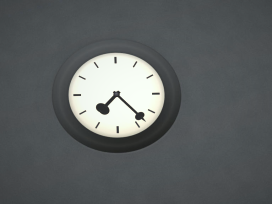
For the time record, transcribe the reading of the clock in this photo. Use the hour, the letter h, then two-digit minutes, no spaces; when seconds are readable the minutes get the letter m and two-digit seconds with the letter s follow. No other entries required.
7h23
